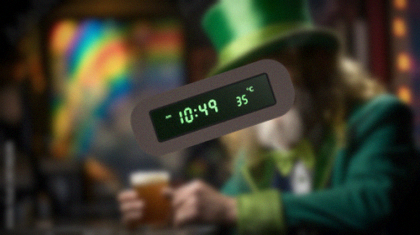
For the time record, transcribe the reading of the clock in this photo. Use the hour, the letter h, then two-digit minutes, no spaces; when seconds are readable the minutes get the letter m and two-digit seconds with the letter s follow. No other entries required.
10h49
